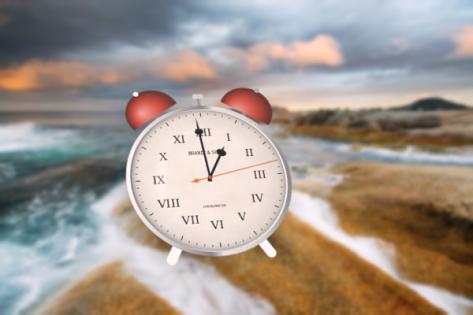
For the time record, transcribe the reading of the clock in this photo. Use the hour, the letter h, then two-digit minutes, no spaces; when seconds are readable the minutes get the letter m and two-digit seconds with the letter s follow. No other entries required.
12h59m13s
